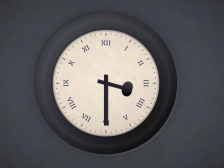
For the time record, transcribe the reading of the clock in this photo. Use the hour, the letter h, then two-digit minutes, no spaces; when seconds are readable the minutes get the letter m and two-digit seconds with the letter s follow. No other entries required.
3h30
